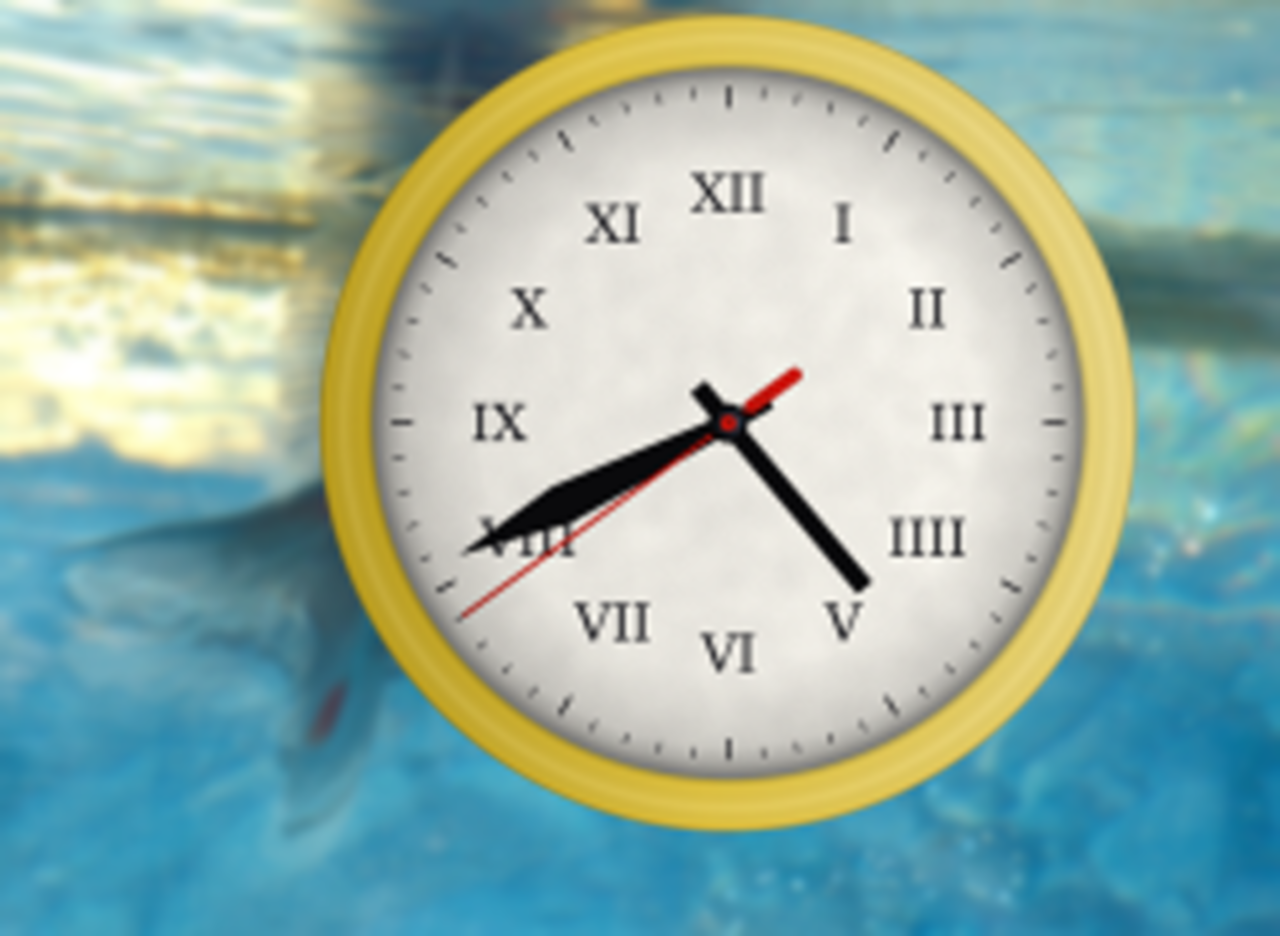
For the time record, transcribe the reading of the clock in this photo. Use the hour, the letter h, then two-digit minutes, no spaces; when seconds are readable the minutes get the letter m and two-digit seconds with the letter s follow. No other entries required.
4h40m39s
